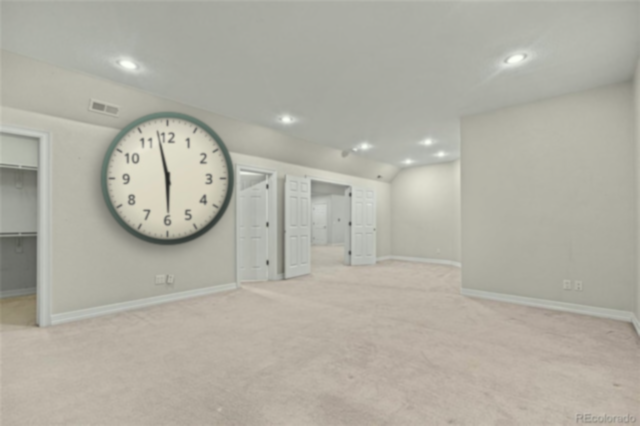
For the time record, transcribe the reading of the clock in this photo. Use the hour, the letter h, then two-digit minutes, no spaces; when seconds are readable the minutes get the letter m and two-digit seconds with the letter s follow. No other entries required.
5h58
